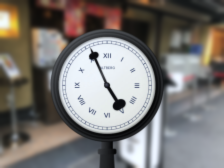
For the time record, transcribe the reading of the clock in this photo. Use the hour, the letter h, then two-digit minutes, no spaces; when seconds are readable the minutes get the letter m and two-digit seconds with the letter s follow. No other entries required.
4h56
